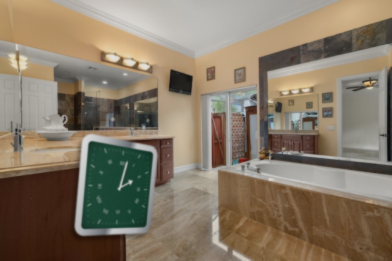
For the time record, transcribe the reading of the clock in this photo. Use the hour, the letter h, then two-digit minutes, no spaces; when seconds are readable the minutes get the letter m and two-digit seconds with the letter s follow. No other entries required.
2h02
